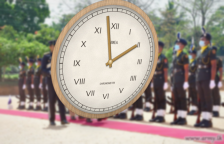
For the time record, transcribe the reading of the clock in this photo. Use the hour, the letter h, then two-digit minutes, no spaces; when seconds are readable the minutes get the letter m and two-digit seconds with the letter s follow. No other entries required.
1h58
